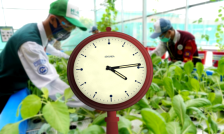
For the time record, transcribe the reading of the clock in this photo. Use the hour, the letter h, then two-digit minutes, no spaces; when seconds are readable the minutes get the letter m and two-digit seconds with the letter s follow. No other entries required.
4h14
